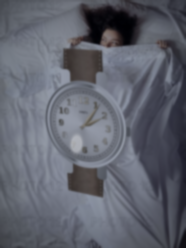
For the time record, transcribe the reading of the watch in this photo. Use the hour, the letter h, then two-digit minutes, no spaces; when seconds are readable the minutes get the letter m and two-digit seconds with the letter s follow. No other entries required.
2h06
